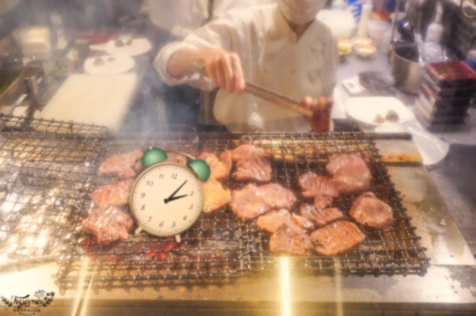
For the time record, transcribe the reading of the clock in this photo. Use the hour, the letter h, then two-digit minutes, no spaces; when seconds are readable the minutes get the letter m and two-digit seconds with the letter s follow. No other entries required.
2h05
